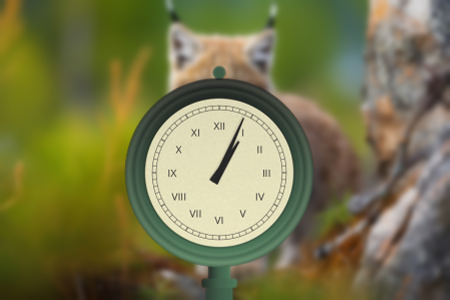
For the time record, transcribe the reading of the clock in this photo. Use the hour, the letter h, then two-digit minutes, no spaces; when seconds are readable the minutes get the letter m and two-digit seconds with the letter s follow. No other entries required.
1h04
